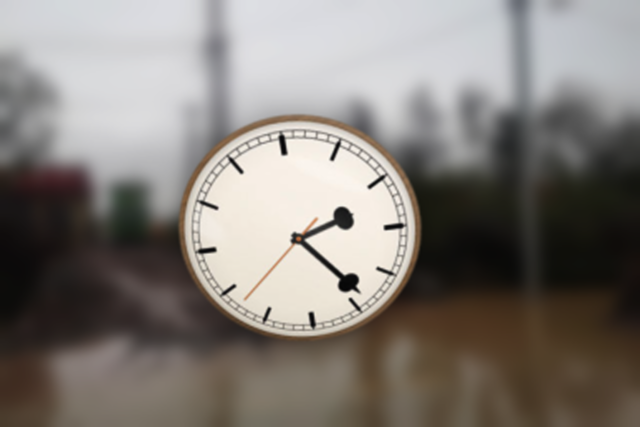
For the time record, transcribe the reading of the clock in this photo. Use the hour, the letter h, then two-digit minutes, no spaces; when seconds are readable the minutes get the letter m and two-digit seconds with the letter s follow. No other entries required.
2h23m38s
